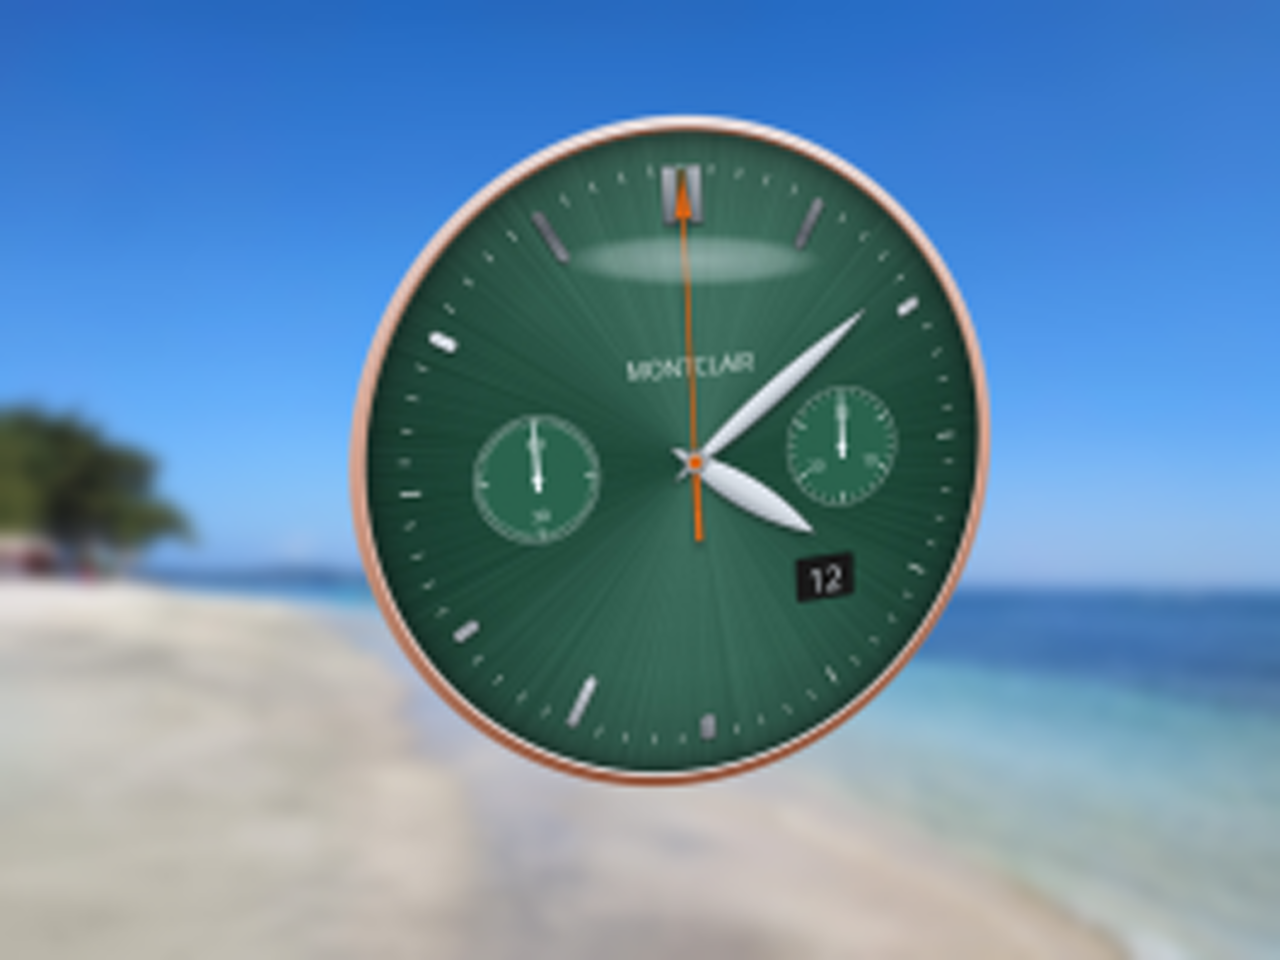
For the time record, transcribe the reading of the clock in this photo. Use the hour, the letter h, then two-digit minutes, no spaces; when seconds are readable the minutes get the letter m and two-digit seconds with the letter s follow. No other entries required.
4h09
